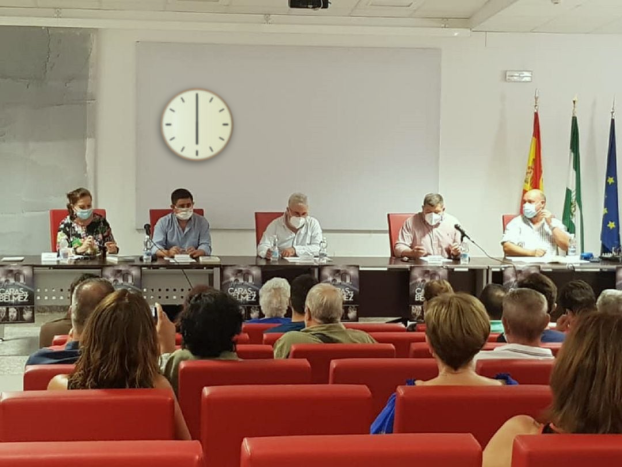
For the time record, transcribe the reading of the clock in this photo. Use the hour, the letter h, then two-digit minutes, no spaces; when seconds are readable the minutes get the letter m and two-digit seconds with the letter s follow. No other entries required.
6h00
